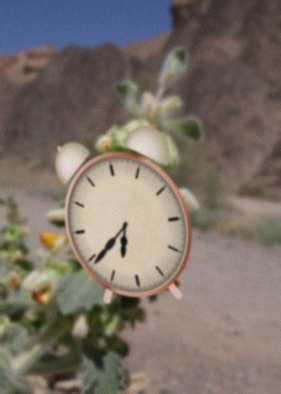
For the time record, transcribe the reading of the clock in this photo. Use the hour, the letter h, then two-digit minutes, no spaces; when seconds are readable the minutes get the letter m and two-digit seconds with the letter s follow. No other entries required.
6h39
